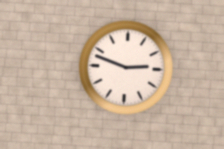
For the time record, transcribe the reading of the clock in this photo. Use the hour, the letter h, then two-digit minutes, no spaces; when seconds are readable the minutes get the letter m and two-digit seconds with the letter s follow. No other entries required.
2h48
